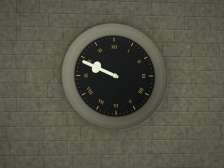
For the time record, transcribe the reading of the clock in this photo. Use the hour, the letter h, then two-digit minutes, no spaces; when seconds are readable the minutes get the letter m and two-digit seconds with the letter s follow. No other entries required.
9h49
